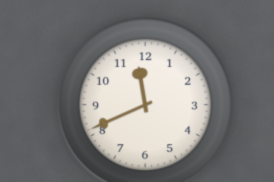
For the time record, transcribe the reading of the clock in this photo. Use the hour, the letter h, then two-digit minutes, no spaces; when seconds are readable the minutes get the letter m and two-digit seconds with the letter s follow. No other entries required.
11h41
